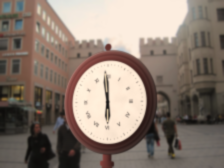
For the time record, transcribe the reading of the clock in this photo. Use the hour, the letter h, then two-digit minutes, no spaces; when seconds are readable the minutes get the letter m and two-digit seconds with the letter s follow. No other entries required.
5h59
